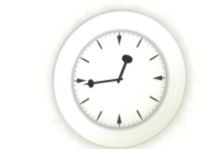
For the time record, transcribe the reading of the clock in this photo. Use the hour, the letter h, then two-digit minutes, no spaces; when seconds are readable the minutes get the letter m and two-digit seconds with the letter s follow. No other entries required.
12h44
